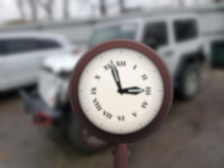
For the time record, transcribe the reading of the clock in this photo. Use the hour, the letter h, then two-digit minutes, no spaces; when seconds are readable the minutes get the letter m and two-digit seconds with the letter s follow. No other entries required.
2h57
